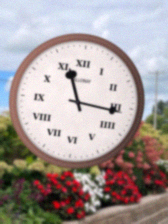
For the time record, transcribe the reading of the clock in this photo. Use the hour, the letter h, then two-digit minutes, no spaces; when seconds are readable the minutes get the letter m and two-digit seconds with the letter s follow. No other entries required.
11h16
